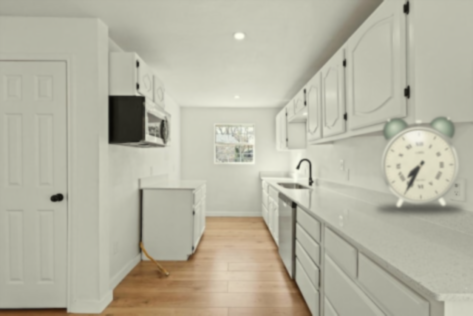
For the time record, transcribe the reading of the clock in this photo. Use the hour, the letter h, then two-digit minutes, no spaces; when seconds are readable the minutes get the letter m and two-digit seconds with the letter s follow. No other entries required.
7h35
